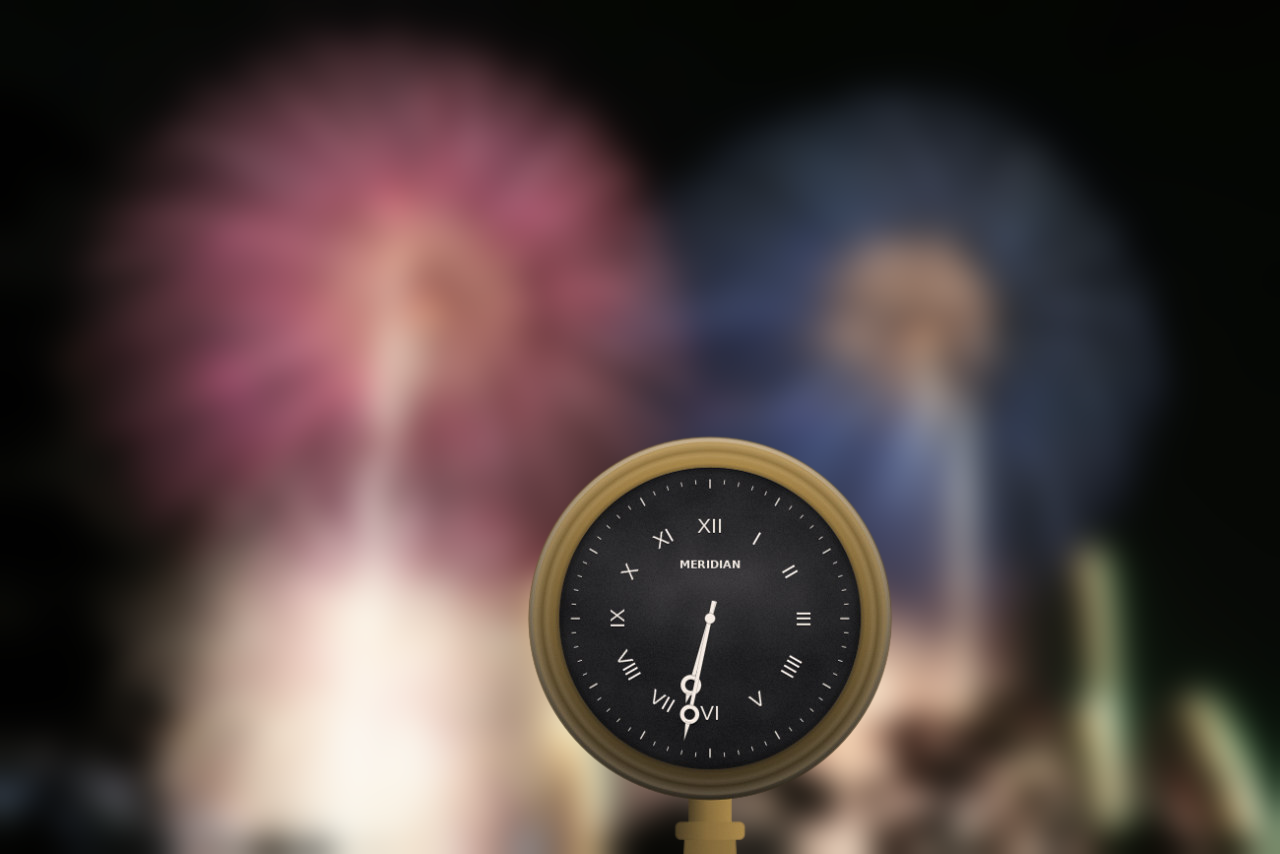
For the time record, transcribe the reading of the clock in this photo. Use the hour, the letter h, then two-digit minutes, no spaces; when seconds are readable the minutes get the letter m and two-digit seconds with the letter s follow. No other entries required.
6h32
